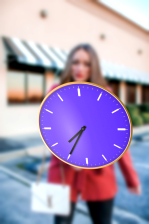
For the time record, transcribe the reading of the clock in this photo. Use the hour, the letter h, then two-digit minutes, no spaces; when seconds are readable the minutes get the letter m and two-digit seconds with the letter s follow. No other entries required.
7h35
